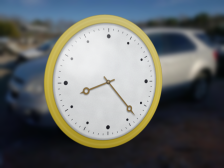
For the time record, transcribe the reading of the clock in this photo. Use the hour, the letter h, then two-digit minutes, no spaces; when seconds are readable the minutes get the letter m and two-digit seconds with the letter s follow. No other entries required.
8h23
